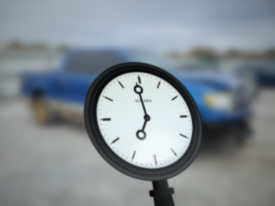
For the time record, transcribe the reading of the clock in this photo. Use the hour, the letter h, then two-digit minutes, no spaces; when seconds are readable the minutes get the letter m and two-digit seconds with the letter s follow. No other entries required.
6h59
